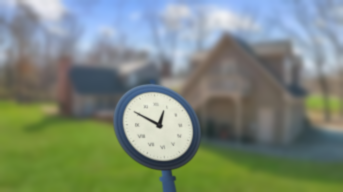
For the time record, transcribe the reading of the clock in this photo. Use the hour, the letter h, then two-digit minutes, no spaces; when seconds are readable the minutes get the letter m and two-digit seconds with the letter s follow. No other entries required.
12h50
